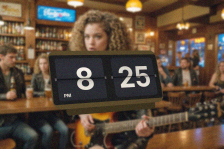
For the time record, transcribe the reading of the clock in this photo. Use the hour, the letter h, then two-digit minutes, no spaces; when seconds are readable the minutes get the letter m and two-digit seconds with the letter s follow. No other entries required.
8h25
